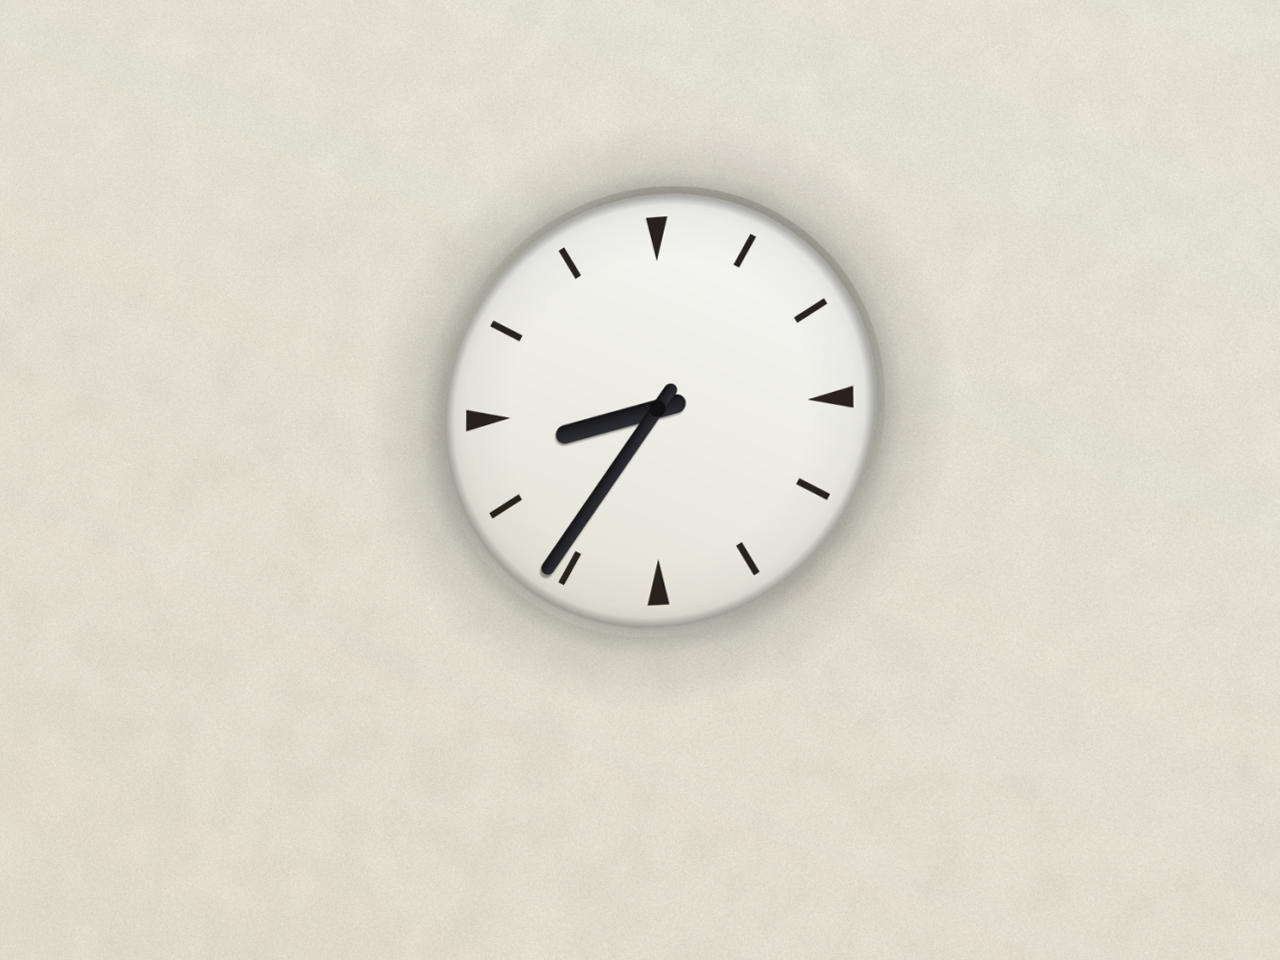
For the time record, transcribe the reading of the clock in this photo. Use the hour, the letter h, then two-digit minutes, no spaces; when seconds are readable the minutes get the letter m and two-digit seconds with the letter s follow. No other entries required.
8h36
